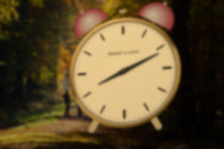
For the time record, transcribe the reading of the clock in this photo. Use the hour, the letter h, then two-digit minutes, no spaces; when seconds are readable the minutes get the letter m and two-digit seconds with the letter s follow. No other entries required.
8h11
